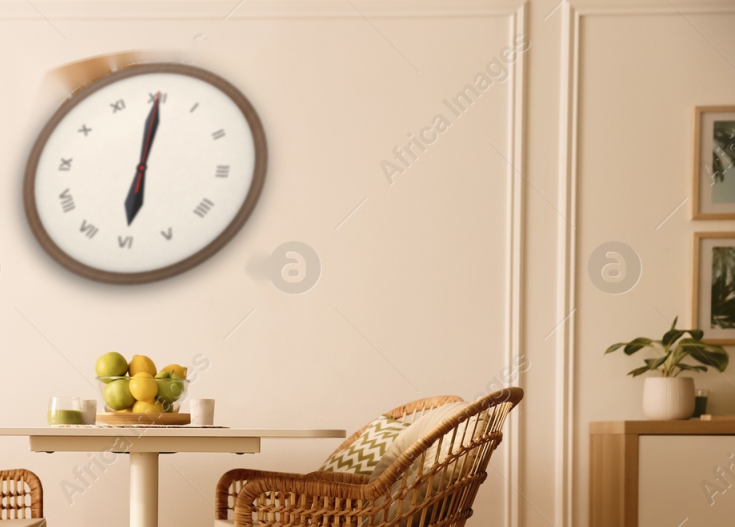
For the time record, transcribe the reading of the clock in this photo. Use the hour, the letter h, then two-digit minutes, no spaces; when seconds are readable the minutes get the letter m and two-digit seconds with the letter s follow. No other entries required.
6h00m00s
